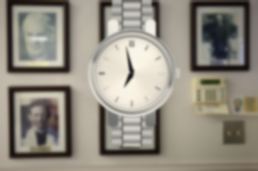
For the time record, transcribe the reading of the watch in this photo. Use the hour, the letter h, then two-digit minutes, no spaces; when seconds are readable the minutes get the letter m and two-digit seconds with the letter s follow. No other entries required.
6h58
